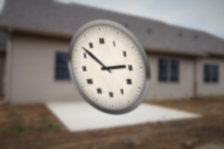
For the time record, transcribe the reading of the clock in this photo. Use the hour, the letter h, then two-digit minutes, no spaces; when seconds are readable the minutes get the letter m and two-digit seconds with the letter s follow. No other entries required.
2h52
